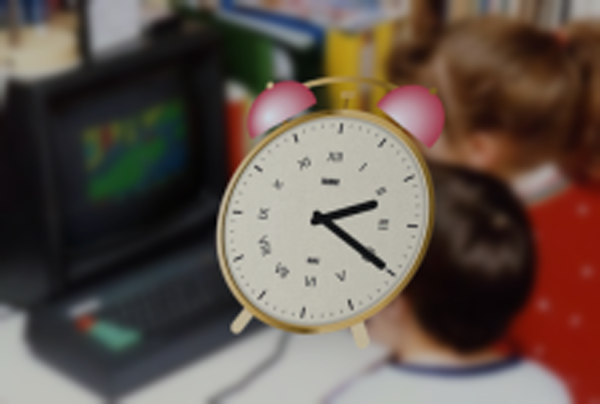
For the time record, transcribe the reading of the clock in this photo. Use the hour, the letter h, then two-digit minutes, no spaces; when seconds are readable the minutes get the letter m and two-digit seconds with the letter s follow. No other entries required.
2h20
